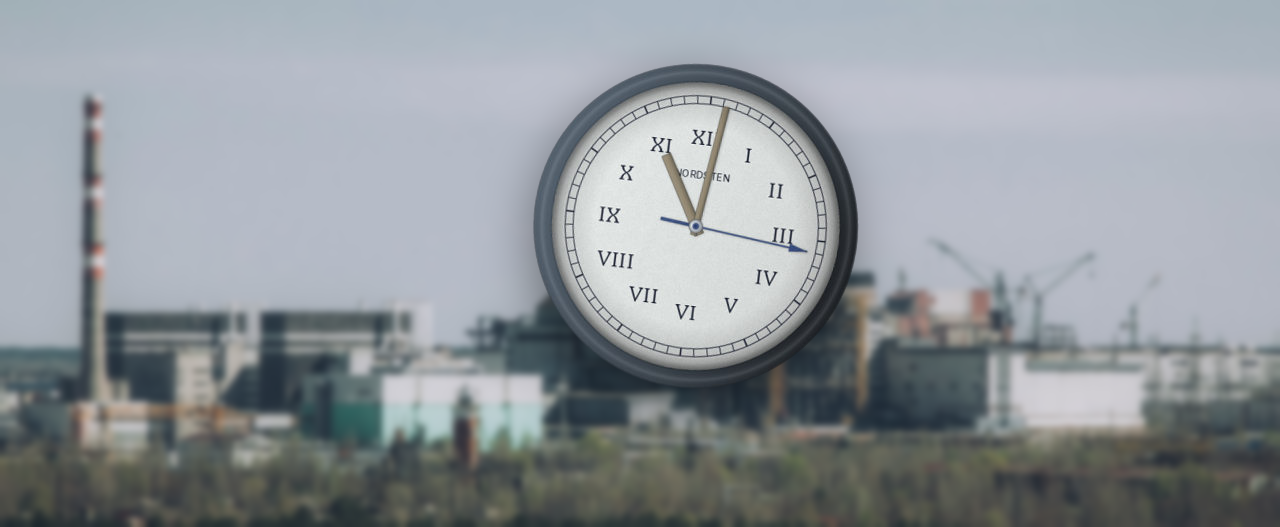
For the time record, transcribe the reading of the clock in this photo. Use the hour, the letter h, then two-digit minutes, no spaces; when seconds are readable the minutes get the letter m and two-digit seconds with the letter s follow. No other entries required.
11h01m16s
